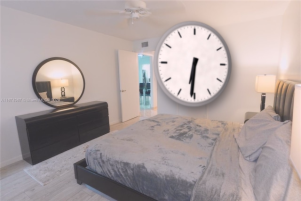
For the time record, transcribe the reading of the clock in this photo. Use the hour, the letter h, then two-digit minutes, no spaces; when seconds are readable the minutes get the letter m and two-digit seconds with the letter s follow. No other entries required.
6h31
